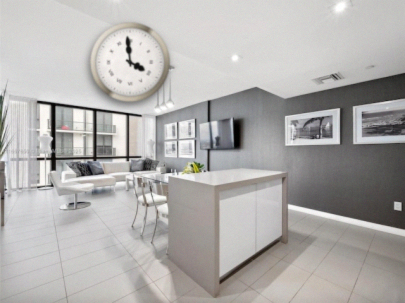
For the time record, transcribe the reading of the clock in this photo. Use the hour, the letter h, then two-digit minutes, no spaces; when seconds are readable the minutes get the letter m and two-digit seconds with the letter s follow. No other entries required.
3h59
